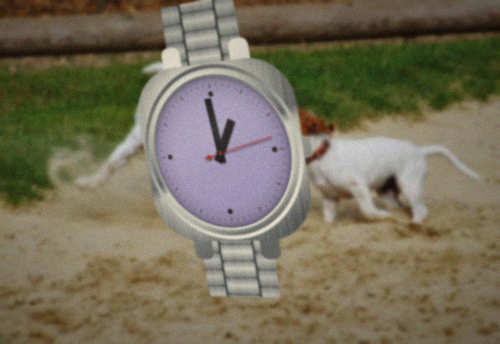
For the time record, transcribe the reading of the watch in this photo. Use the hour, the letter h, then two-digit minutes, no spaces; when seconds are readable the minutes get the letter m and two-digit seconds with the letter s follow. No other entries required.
12h59m13s
